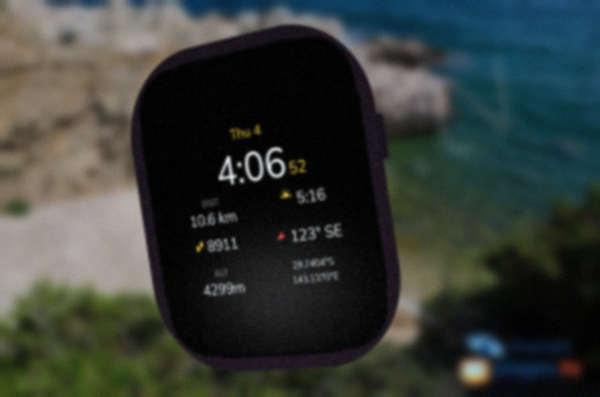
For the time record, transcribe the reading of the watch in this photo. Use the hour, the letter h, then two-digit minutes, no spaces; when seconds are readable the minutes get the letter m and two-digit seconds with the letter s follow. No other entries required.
4h06
